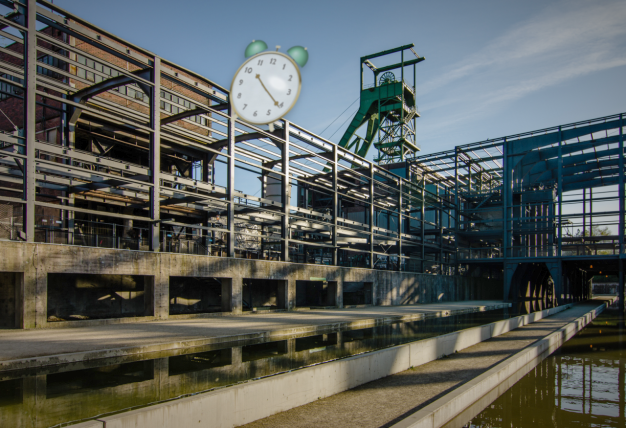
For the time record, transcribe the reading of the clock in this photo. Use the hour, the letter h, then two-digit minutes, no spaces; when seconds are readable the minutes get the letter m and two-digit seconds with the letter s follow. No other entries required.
10h21
